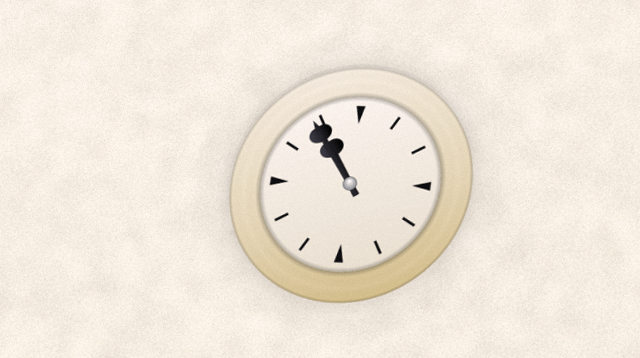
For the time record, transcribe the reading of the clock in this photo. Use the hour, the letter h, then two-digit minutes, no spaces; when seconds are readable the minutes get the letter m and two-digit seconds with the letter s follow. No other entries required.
10h54
